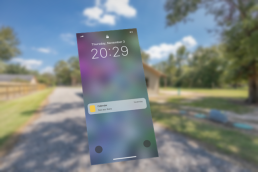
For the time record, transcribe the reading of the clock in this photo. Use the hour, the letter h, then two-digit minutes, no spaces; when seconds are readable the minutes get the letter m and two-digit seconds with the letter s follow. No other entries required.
20h29
